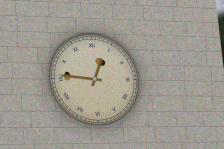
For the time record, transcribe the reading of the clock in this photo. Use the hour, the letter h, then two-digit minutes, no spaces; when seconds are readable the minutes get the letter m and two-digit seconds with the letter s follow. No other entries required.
12h46
